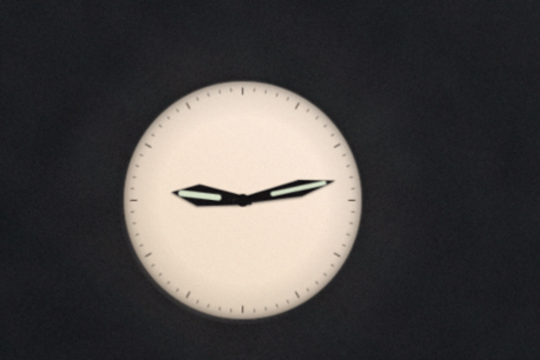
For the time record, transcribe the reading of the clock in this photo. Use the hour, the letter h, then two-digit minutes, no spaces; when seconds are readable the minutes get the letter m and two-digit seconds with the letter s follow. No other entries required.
9h13
